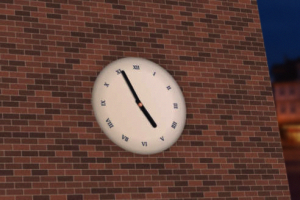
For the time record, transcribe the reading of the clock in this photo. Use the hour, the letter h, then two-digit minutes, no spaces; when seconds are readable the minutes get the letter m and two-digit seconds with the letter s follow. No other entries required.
4h56
